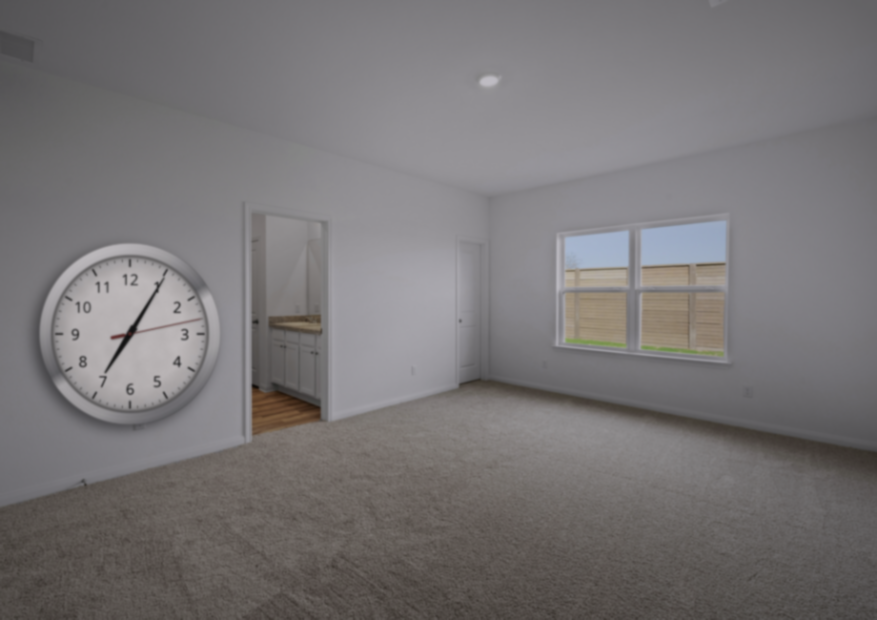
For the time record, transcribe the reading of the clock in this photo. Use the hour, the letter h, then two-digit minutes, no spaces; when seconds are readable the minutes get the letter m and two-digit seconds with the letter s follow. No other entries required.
7h05m13s
